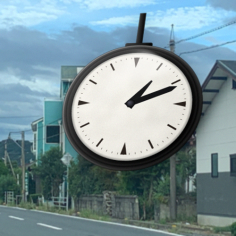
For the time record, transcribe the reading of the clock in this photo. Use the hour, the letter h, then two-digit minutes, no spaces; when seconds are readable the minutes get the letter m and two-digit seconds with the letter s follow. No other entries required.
1h11
